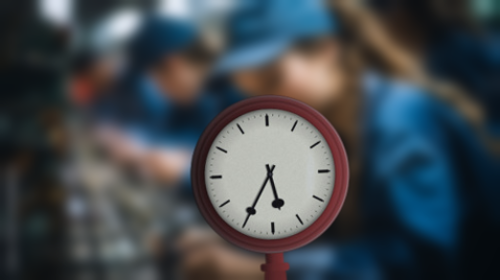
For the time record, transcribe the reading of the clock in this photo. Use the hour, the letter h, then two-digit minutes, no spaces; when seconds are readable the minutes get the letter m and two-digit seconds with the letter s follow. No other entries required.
5h35
